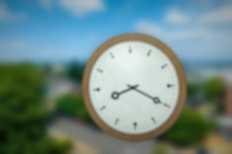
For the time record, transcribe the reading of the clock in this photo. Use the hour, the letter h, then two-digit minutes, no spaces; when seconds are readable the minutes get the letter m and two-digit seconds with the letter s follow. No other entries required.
8h20
